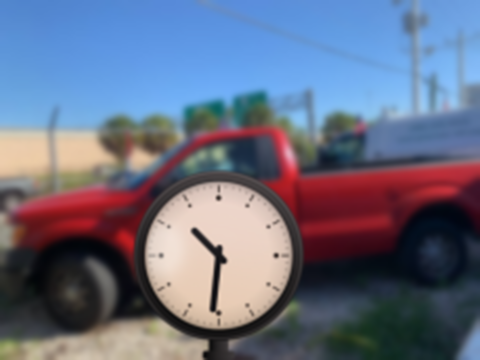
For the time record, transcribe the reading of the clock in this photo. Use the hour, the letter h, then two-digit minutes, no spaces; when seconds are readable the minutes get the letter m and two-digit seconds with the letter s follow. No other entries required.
10h31
